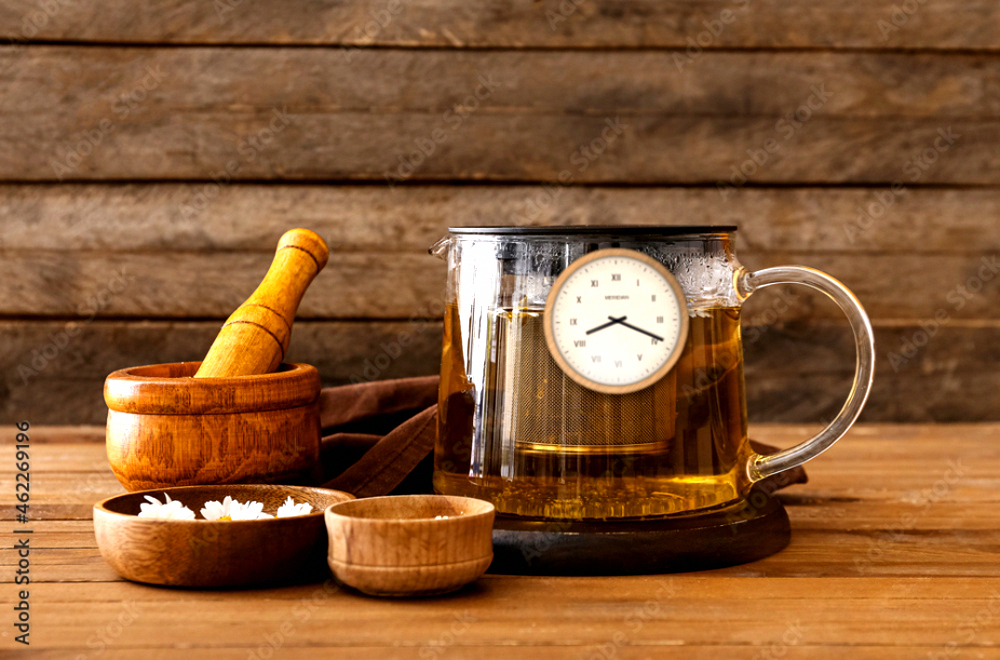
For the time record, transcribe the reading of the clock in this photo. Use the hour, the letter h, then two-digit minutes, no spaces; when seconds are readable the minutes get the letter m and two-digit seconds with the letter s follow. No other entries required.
8h19
